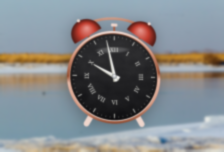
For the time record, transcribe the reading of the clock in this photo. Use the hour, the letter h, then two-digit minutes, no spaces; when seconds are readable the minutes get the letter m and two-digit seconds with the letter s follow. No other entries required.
9h58
